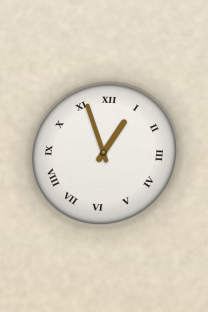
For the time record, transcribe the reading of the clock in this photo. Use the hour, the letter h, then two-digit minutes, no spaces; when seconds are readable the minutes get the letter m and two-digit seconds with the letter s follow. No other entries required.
12h56
